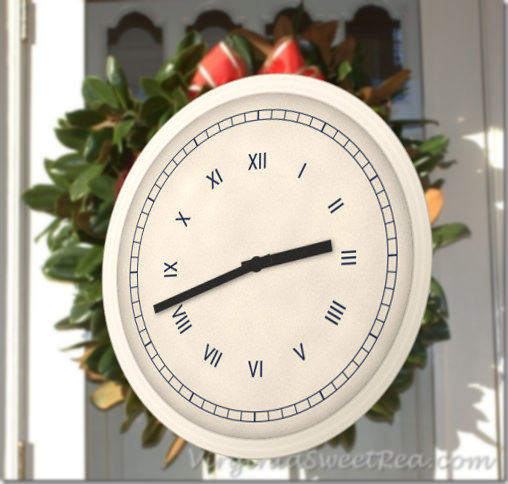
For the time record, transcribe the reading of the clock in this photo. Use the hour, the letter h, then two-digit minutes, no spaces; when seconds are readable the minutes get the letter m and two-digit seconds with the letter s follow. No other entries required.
2h42
